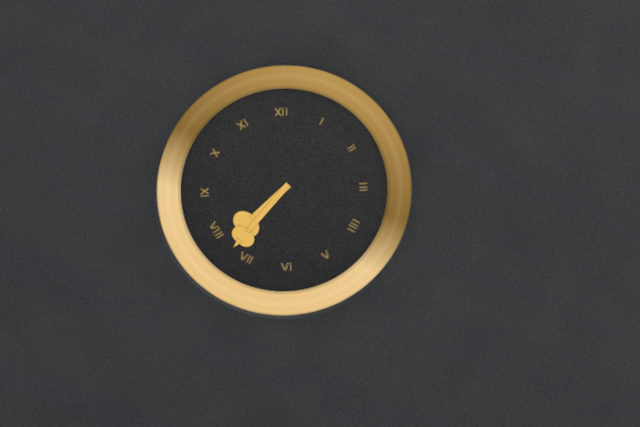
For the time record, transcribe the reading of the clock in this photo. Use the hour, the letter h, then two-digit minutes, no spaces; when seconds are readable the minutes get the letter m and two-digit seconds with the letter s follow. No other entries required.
7h37
